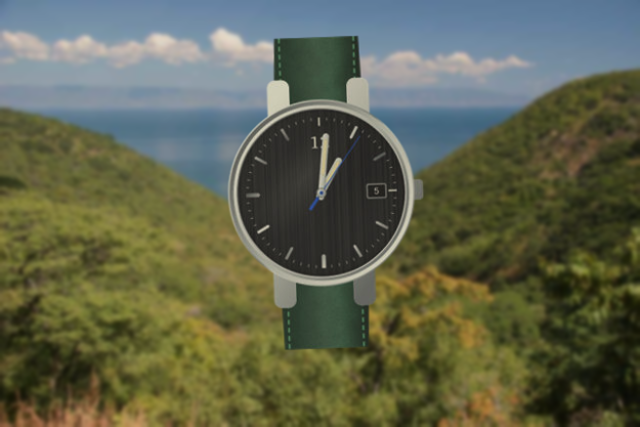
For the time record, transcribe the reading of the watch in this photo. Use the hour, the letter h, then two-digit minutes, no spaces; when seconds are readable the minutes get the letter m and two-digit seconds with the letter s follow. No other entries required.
1h01m06s
